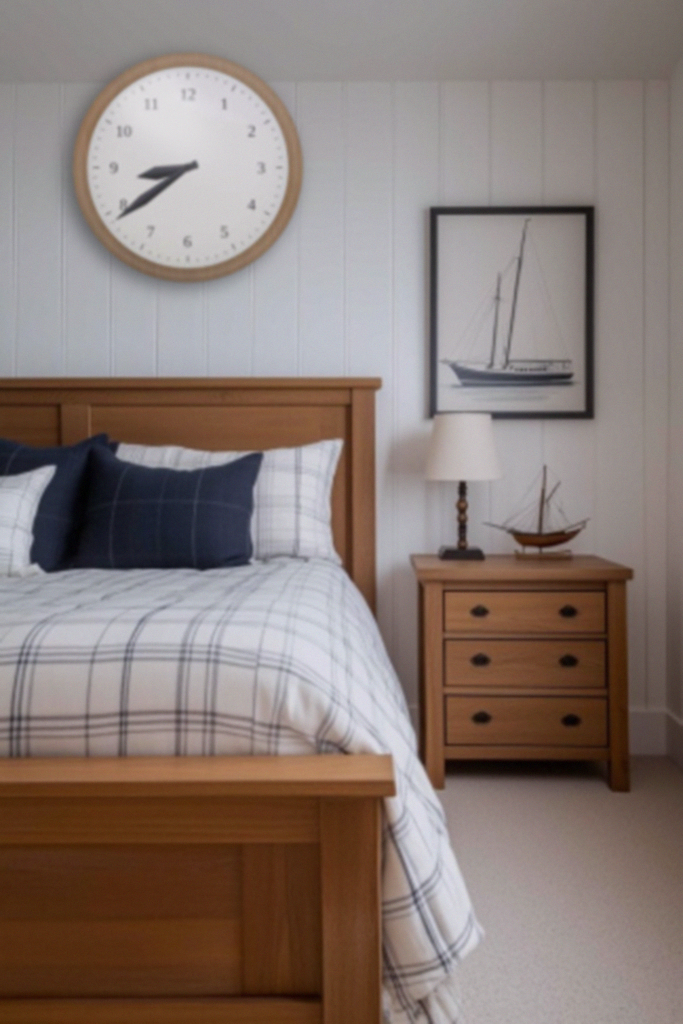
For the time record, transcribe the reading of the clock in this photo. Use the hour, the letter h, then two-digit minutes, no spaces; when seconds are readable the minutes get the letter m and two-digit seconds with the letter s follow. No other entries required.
8h39
